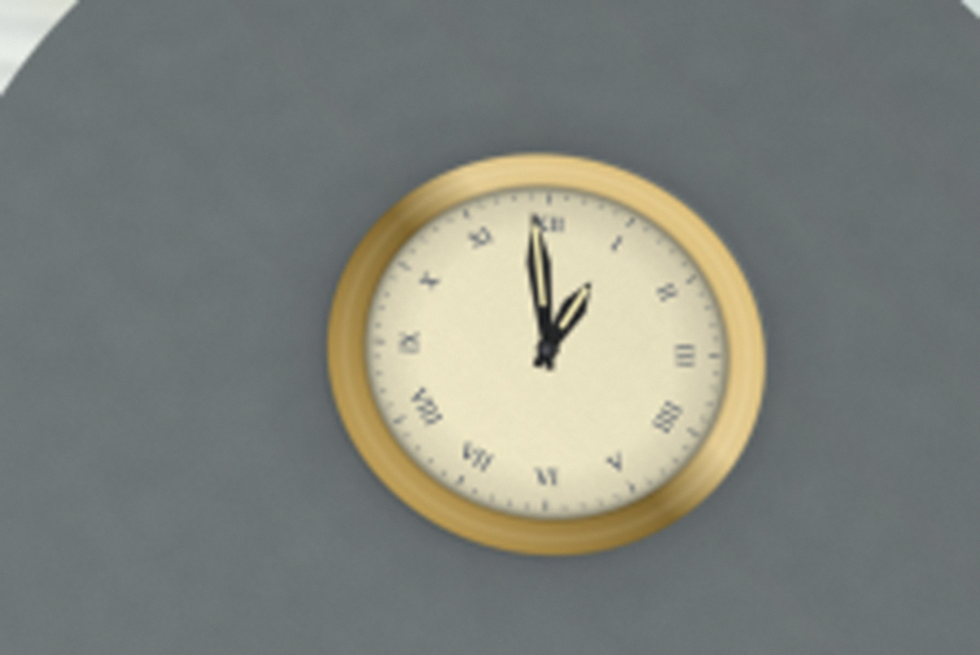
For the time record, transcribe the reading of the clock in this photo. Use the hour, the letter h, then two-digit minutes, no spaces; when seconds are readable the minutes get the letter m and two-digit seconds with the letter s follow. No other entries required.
12h59
